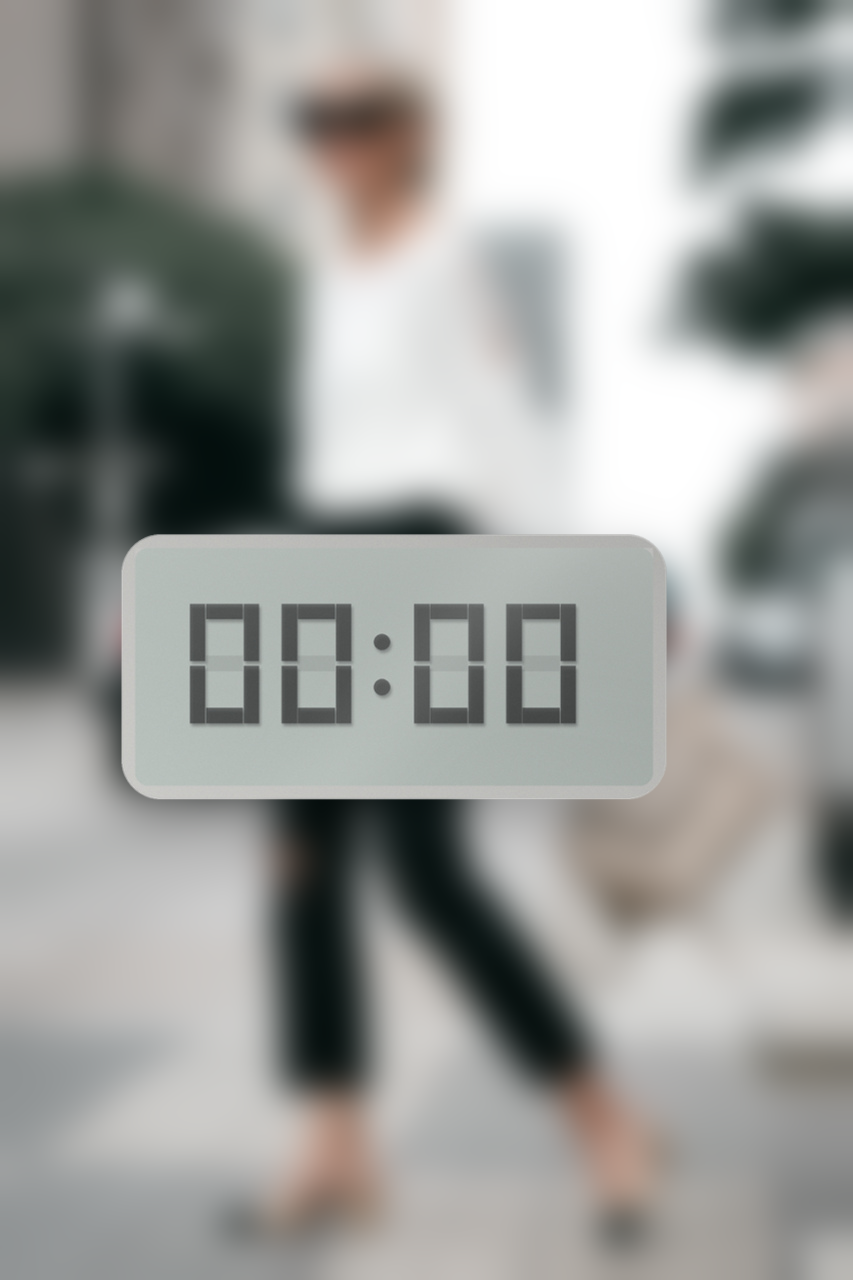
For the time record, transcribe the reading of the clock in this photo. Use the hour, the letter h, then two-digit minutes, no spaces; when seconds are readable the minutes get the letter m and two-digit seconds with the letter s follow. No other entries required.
0h00
